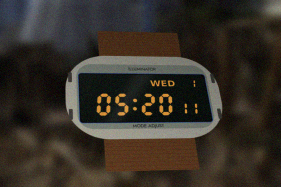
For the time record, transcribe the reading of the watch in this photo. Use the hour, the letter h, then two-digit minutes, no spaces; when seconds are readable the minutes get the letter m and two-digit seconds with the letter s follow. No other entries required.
5h20m11s
